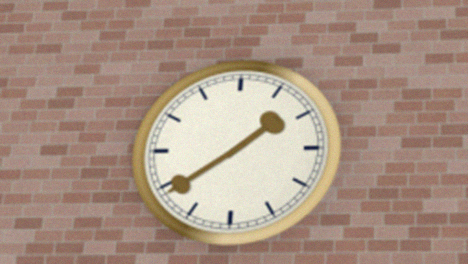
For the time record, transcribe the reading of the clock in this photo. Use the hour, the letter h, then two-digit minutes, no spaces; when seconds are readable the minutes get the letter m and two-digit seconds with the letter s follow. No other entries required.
1h39
